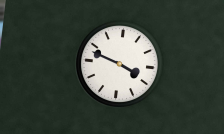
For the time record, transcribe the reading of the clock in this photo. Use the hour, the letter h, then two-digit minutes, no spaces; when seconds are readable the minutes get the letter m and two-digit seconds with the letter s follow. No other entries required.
3h48
